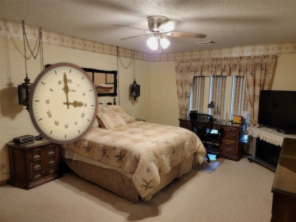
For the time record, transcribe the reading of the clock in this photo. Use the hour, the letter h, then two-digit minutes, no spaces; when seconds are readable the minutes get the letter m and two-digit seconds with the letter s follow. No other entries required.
2h58
